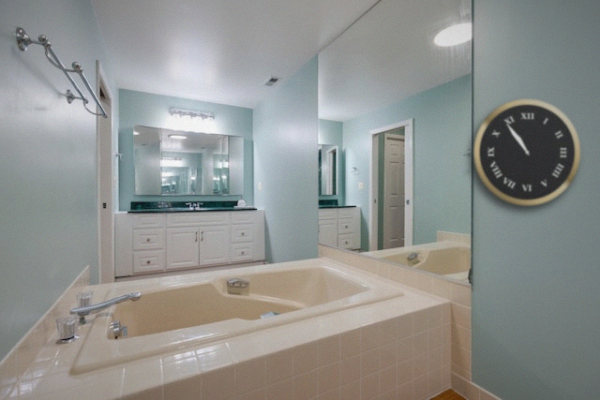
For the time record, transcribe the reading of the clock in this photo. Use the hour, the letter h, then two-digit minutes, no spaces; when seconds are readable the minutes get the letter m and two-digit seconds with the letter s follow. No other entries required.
10h54
